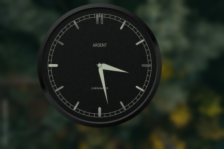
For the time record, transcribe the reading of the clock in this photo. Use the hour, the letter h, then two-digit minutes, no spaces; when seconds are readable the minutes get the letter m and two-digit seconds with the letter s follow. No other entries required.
3h28
